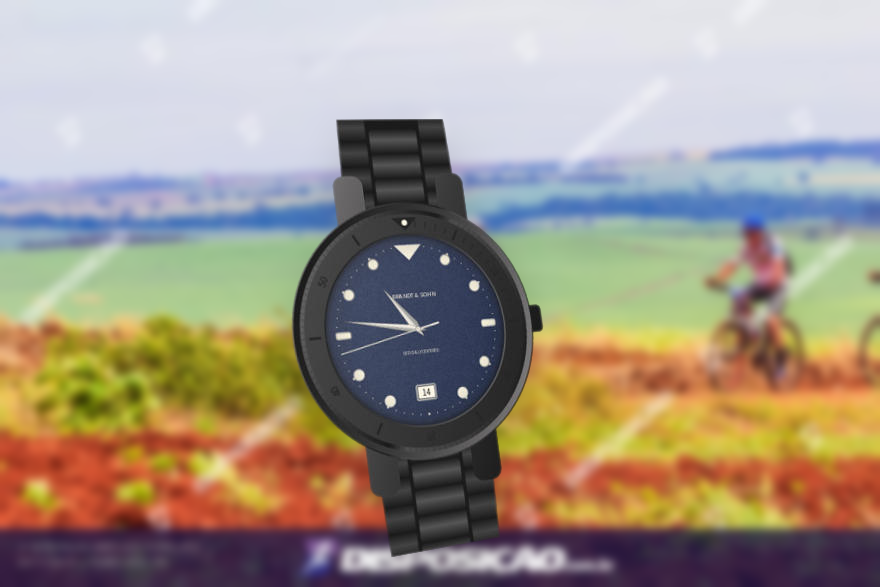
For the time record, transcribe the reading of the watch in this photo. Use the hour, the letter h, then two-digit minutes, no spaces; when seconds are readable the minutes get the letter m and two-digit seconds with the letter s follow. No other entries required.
10h46m43s
